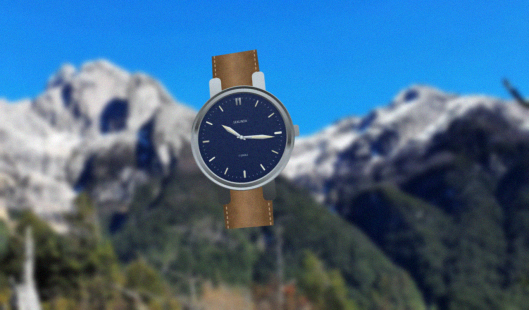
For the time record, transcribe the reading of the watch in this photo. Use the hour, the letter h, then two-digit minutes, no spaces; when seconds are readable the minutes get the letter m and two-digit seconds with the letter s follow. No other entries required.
10h16
